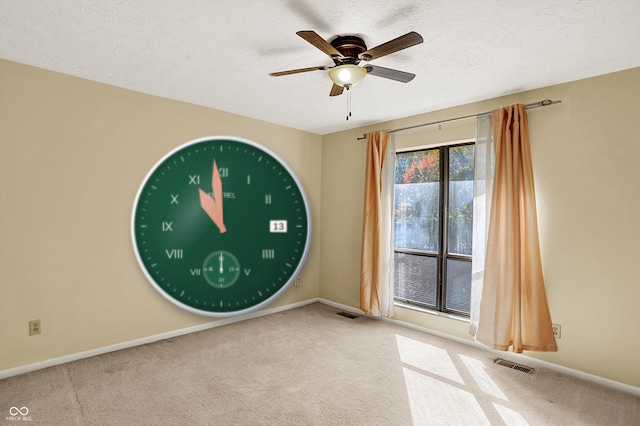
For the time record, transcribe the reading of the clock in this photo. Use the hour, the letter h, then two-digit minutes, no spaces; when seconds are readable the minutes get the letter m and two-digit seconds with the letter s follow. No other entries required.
10h59
